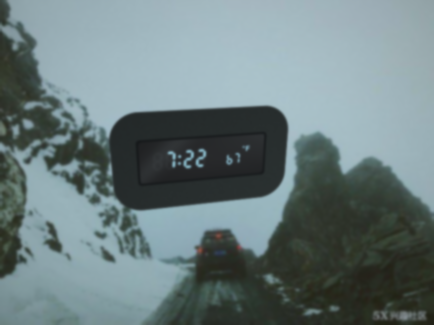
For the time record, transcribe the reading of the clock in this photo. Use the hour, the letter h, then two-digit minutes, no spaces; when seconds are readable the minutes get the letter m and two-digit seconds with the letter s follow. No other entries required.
7h22
